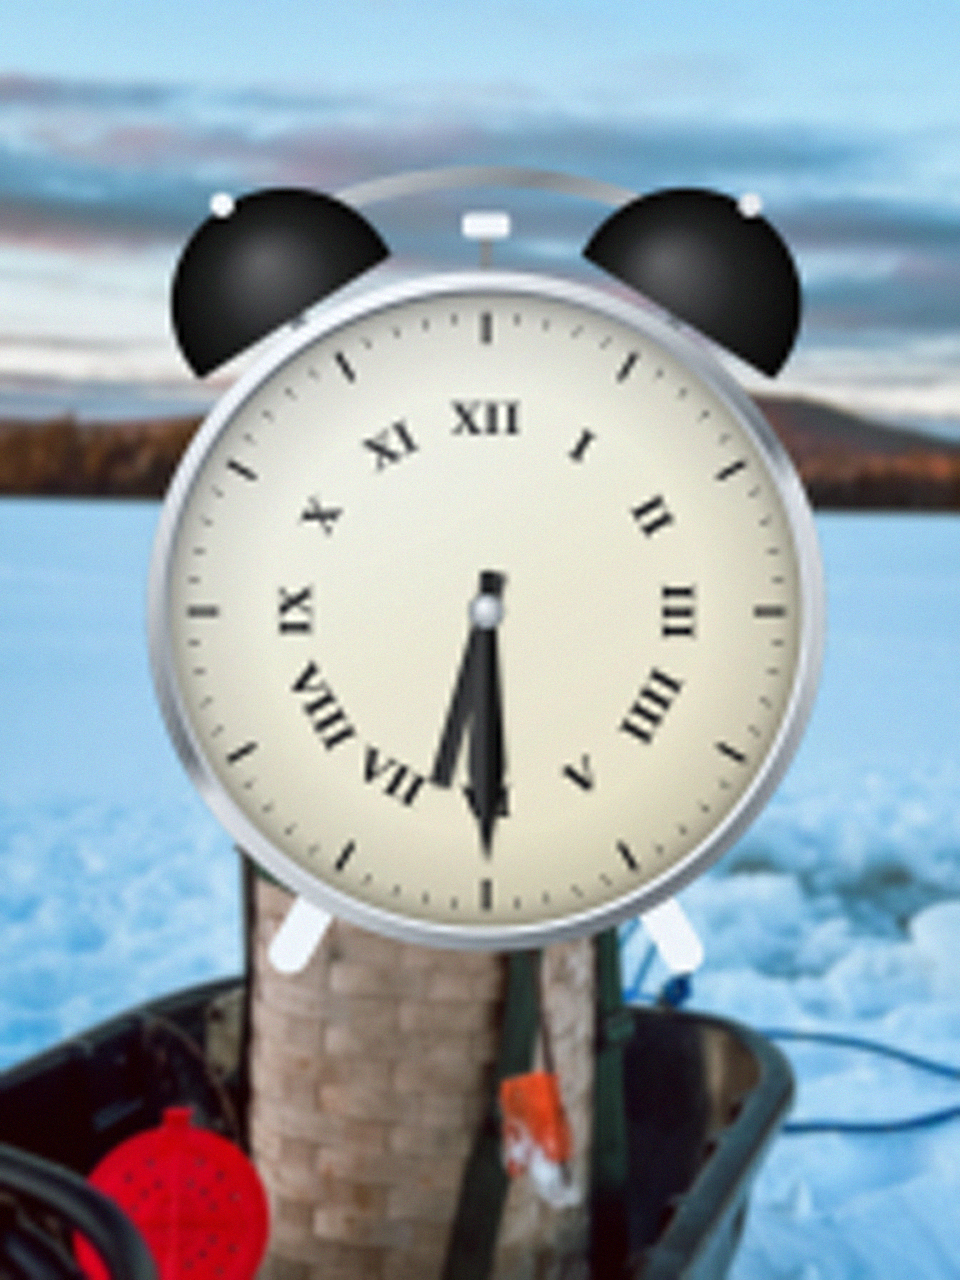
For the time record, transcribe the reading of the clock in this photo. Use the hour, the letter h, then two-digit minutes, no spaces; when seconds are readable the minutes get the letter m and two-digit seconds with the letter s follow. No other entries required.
6h30
